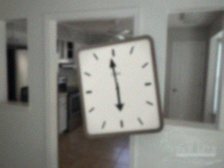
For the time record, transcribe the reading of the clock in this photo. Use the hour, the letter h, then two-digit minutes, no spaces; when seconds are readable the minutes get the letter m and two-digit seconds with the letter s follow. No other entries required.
5h59
